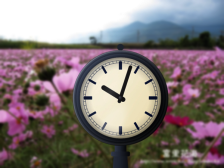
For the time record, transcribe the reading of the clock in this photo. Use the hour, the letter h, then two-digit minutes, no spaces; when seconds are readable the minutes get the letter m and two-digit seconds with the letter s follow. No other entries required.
10h03
